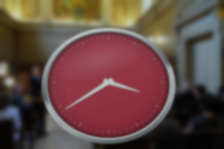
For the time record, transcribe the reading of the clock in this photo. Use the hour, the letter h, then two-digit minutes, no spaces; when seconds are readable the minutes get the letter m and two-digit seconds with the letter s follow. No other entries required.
3h39
